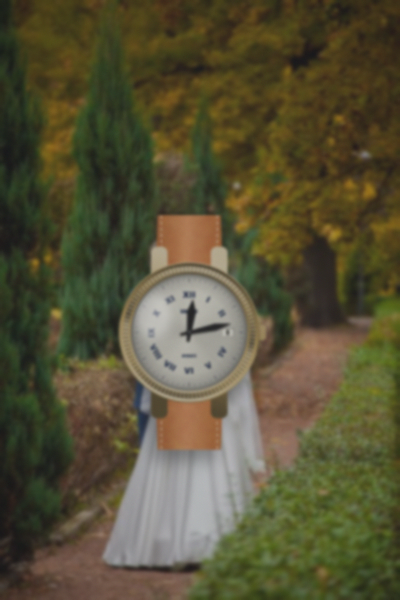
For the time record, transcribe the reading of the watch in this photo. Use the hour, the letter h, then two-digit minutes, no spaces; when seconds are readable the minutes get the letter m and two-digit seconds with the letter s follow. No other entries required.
12h13
